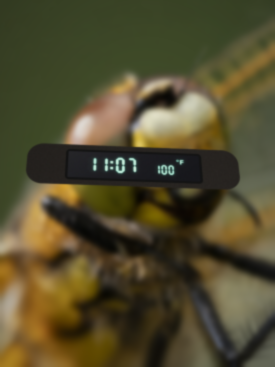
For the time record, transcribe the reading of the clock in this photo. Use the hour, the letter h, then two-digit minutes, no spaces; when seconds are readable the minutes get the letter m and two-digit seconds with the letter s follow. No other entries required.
11h07
